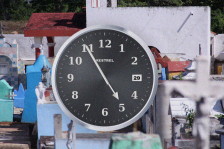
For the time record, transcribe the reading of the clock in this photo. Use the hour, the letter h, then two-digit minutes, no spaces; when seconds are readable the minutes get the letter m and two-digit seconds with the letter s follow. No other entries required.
4h55
